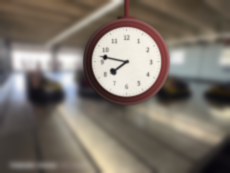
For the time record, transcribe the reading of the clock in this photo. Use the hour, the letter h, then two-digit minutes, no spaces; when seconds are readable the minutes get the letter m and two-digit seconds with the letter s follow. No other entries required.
7h47
